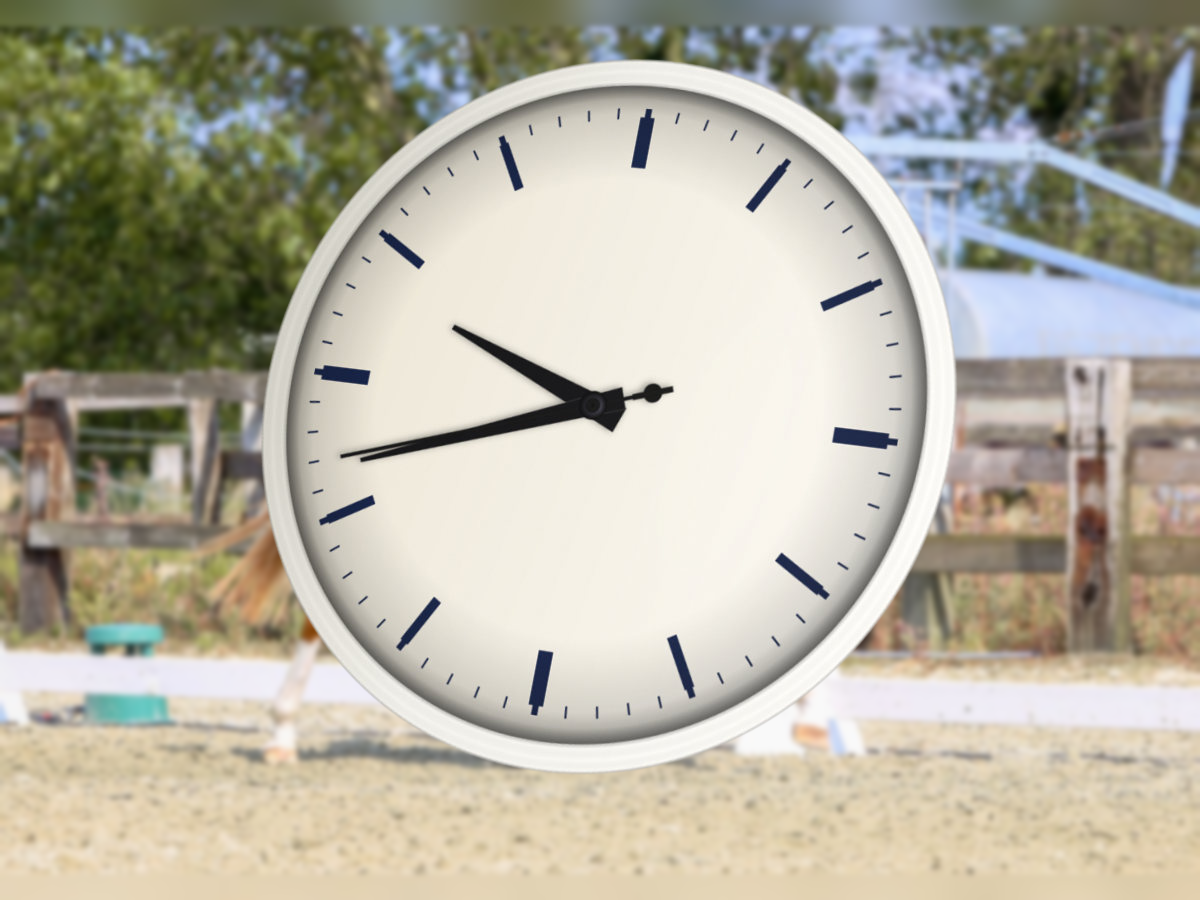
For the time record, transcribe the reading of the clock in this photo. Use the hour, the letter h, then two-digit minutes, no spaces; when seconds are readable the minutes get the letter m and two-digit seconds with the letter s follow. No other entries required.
9h41m42s
